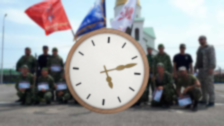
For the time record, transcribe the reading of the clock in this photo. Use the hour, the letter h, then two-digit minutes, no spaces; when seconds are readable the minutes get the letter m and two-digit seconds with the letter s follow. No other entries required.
5h12
